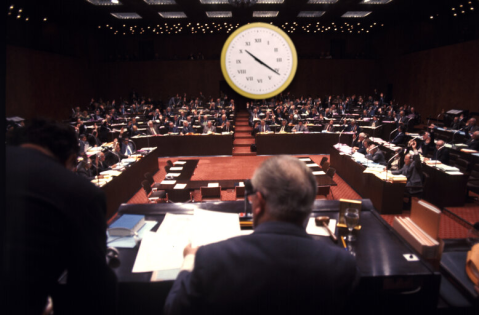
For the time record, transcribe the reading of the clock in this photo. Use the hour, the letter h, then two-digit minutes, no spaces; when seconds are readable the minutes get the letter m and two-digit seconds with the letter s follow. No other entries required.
10h21
